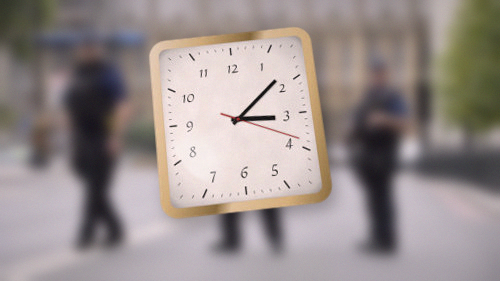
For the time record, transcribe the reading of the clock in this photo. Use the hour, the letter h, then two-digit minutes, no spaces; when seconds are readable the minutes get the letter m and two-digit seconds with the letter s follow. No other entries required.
3h08m19s
